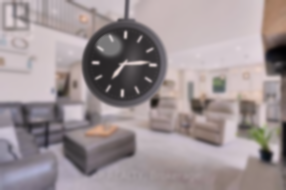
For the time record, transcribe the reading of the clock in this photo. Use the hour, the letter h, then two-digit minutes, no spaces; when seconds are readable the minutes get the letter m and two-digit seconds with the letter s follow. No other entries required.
7h14
